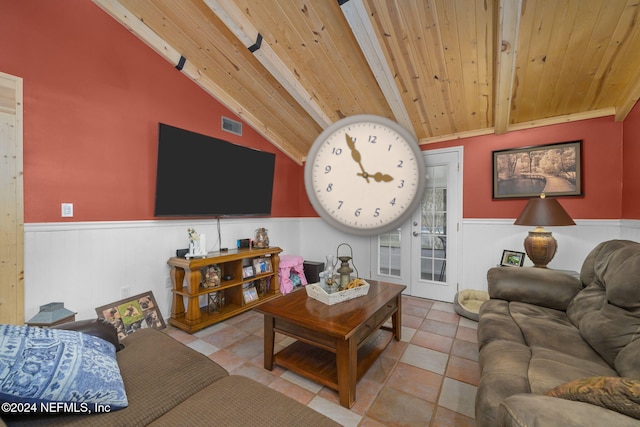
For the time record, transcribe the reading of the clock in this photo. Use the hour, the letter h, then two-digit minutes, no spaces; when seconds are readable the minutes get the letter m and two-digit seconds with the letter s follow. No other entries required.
2h54
